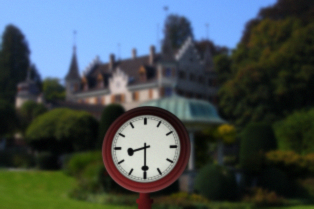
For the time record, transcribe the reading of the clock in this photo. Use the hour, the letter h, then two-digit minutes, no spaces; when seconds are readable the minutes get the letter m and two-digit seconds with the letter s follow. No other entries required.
8h30
